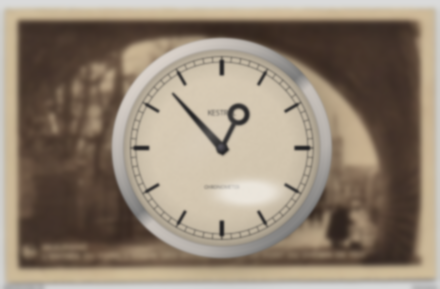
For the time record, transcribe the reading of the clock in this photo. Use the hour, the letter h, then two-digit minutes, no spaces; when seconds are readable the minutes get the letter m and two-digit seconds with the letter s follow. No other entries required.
12h53
